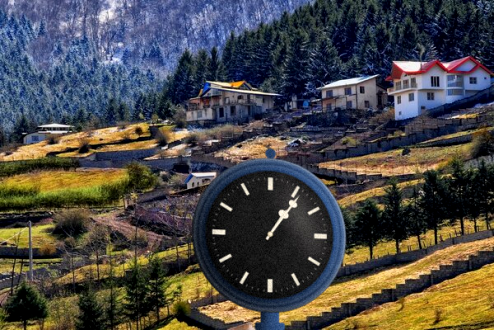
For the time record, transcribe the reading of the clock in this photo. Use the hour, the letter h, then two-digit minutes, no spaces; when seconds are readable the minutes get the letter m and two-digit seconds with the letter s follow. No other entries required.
1h06
